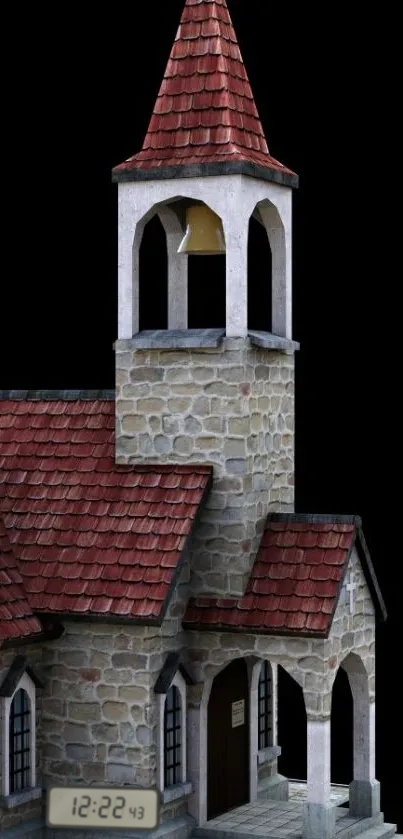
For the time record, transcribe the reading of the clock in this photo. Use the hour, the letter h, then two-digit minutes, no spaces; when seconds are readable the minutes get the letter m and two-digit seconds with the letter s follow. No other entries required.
12h22m43s
